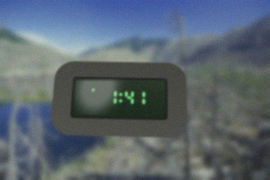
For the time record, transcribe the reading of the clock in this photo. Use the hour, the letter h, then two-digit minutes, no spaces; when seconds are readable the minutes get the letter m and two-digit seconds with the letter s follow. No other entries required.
1h41
